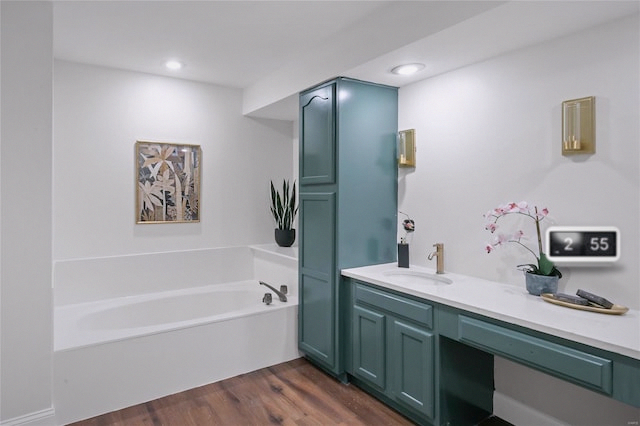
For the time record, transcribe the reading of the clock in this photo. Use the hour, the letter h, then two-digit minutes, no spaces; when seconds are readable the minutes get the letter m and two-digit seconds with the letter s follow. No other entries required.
2h55
